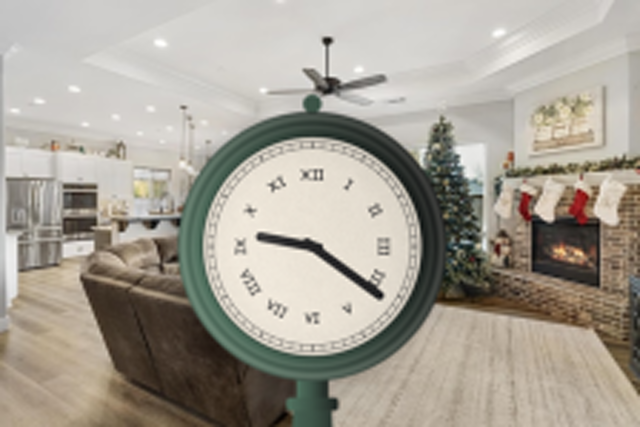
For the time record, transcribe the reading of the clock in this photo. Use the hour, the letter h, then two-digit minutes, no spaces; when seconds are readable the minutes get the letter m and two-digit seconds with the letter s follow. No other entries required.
9h21
